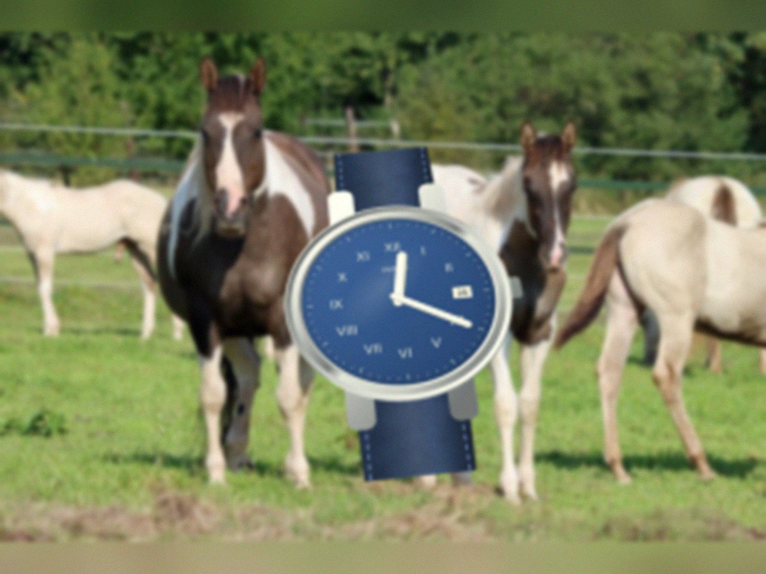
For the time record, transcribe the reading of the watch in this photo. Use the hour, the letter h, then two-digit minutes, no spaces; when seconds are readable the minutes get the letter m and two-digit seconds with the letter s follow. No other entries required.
12h20
